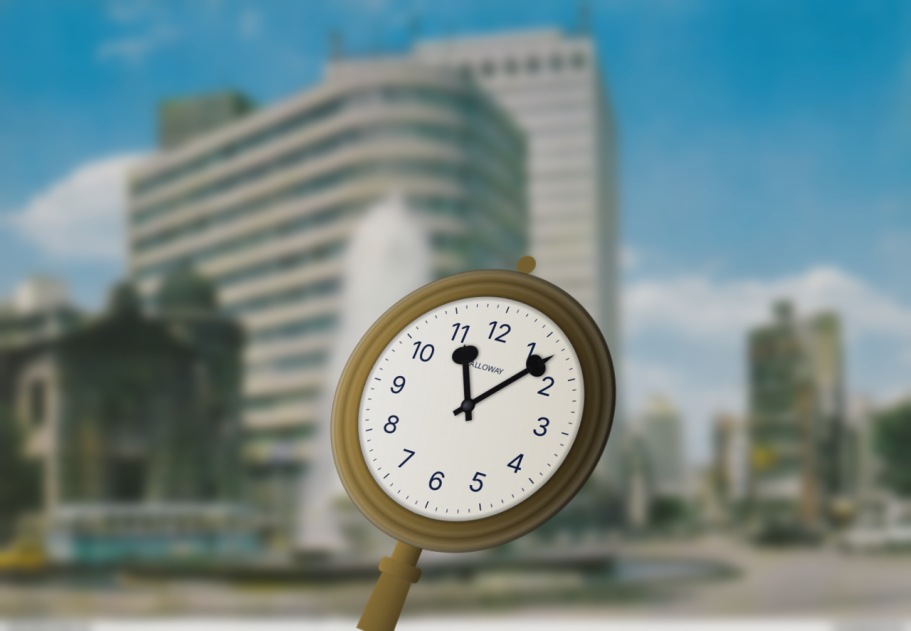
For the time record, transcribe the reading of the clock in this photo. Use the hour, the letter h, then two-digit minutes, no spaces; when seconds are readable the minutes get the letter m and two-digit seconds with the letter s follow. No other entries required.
11h07
